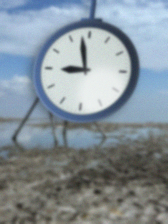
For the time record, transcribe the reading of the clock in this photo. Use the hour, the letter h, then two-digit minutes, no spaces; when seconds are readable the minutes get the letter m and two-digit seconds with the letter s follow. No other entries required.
8h58
